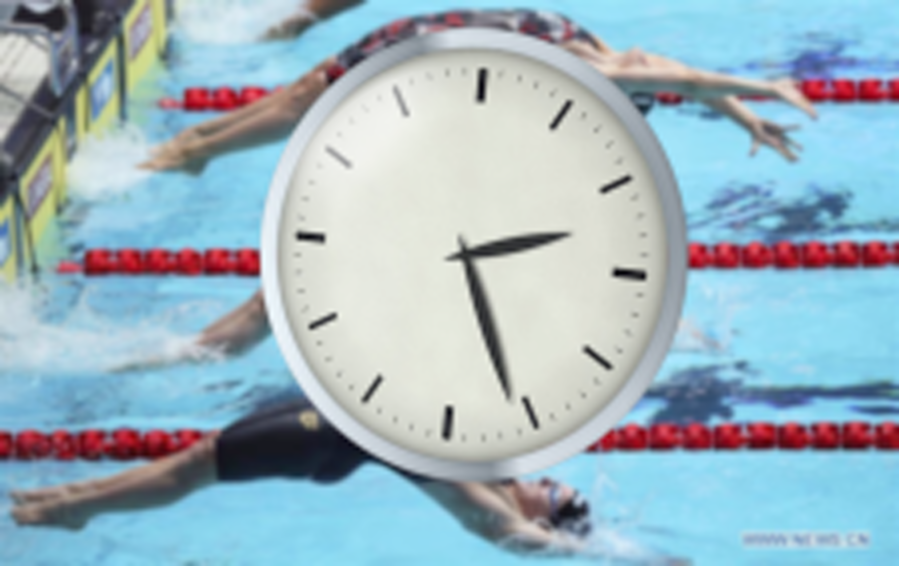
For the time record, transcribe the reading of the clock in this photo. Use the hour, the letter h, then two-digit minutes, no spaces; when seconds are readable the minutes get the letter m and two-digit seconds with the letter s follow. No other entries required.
2h26
